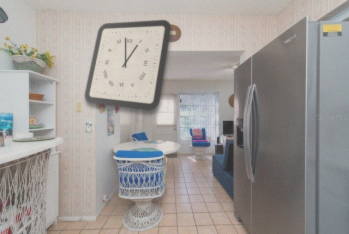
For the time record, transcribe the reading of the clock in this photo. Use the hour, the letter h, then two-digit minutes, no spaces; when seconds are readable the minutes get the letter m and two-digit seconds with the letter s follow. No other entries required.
12h58
